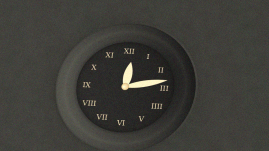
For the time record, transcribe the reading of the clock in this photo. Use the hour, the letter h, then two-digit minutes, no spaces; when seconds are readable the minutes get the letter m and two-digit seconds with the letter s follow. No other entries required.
12h13
